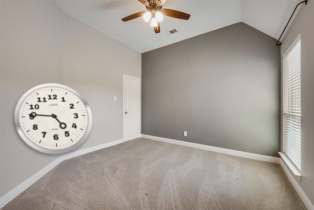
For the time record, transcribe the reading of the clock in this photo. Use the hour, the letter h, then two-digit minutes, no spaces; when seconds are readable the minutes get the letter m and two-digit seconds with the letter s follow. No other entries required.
4h46
